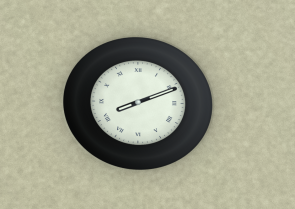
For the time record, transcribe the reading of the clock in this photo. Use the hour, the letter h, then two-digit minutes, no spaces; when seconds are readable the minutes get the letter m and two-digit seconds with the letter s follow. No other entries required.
8h11
